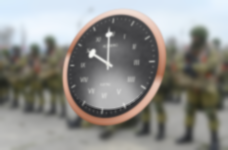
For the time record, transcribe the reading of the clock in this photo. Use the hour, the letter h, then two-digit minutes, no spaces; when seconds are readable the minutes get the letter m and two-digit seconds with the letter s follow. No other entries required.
9h59
